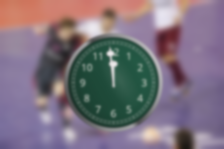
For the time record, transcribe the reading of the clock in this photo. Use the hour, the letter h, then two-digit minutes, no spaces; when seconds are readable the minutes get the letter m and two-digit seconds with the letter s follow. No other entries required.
11h59
